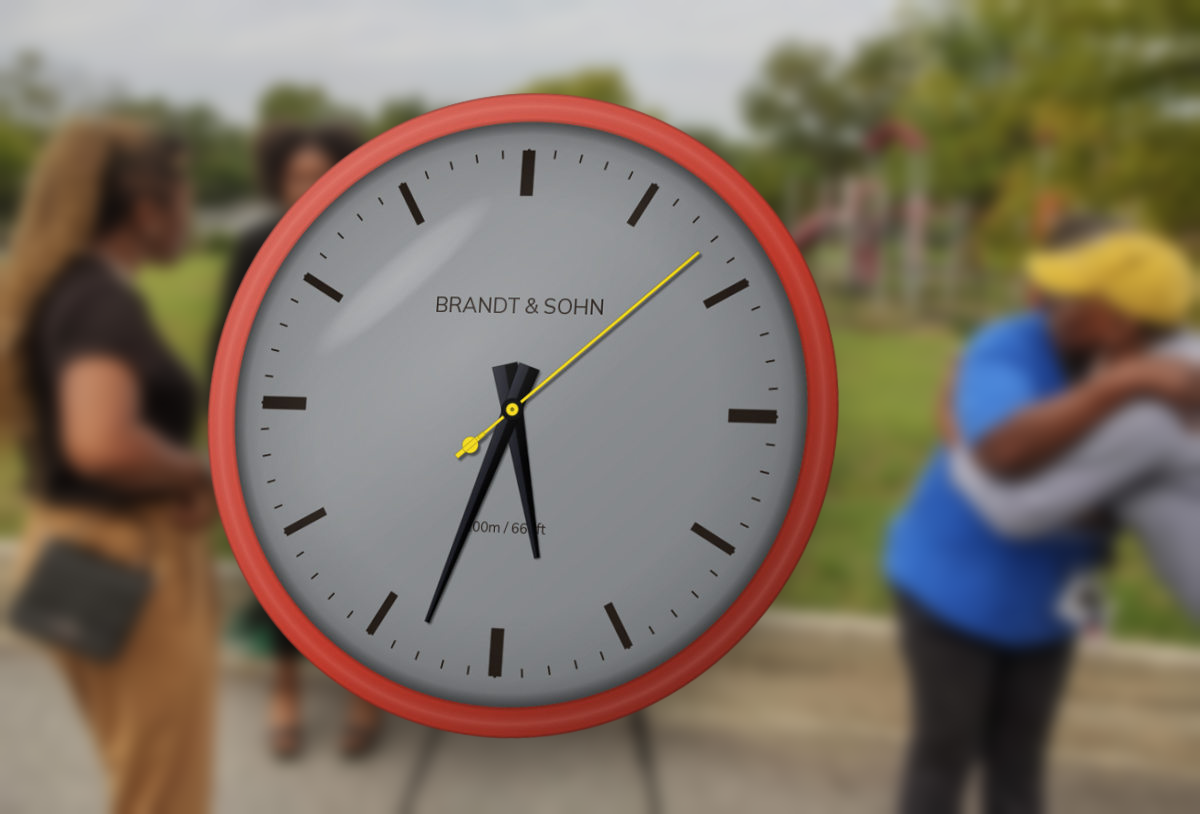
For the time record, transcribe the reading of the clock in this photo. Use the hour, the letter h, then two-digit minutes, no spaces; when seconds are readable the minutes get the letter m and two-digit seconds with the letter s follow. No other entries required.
5h33m08s
